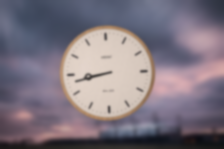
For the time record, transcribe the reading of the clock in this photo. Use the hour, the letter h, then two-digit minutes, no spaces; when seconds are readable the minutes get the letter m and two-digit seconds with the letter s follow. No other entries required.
8h43
